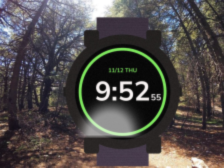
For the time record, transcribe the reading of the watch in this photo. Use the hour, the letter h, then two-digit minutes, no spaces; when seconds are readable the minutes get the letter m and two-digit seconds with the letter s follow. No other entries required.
9h52
